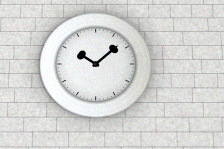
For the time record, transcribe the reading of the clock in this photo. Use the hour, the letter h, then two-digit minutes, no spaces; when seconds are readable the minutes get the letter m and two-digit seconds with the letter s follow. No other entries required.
10h08
